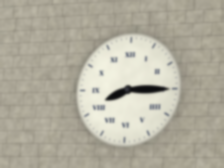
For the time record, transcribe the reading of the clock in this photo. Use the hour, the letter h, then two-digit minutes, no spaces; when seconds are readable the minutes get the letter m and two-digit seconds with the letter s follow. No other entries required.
8h15
